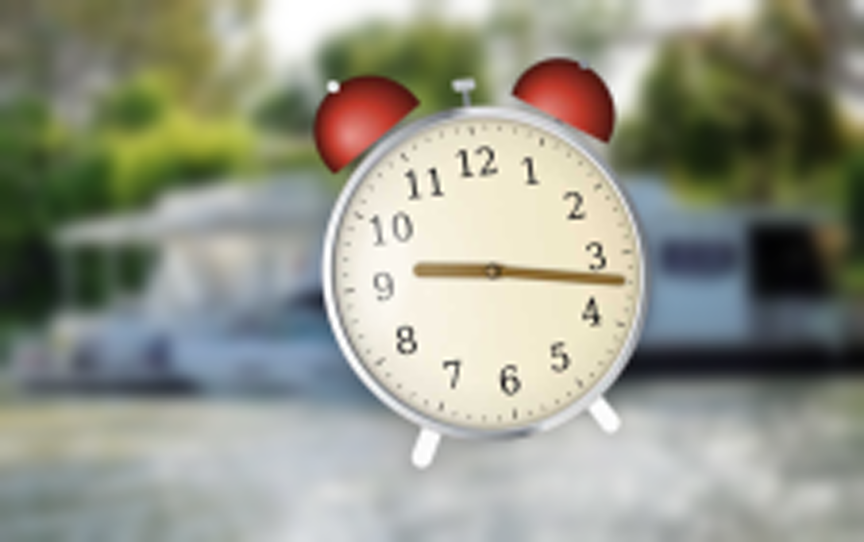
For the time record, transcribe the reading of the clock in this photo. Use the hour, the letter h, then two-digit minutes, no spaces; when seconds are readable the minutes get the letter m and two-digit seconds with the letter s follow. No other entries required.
9h17
